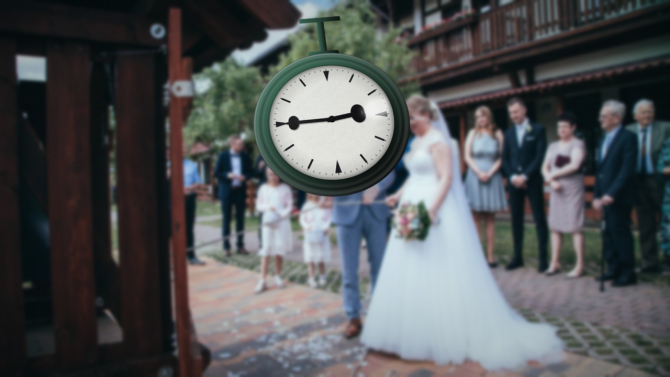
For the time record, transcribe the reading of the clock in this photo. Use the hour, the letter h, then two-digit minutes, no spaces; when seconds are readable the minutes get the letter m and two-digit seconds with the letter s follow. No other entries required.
2h45
